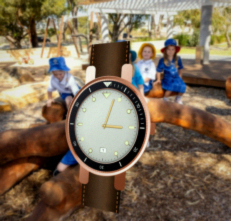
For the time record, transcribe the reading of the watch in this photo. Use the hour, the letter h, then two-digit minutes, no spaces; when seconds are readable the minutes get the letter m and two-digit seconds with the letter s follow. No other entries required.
3h03
